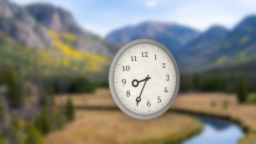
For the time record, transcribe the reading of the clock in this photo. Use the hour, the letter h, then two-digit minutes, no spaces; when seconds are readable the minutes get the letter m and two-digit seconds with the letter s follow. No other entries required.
8h35
